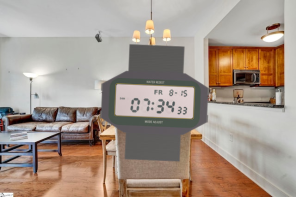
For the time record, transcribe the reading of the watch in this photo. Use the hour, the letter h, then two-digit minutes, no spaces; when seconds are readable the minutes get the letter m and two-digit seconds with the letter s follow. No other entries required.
7h34m33s
